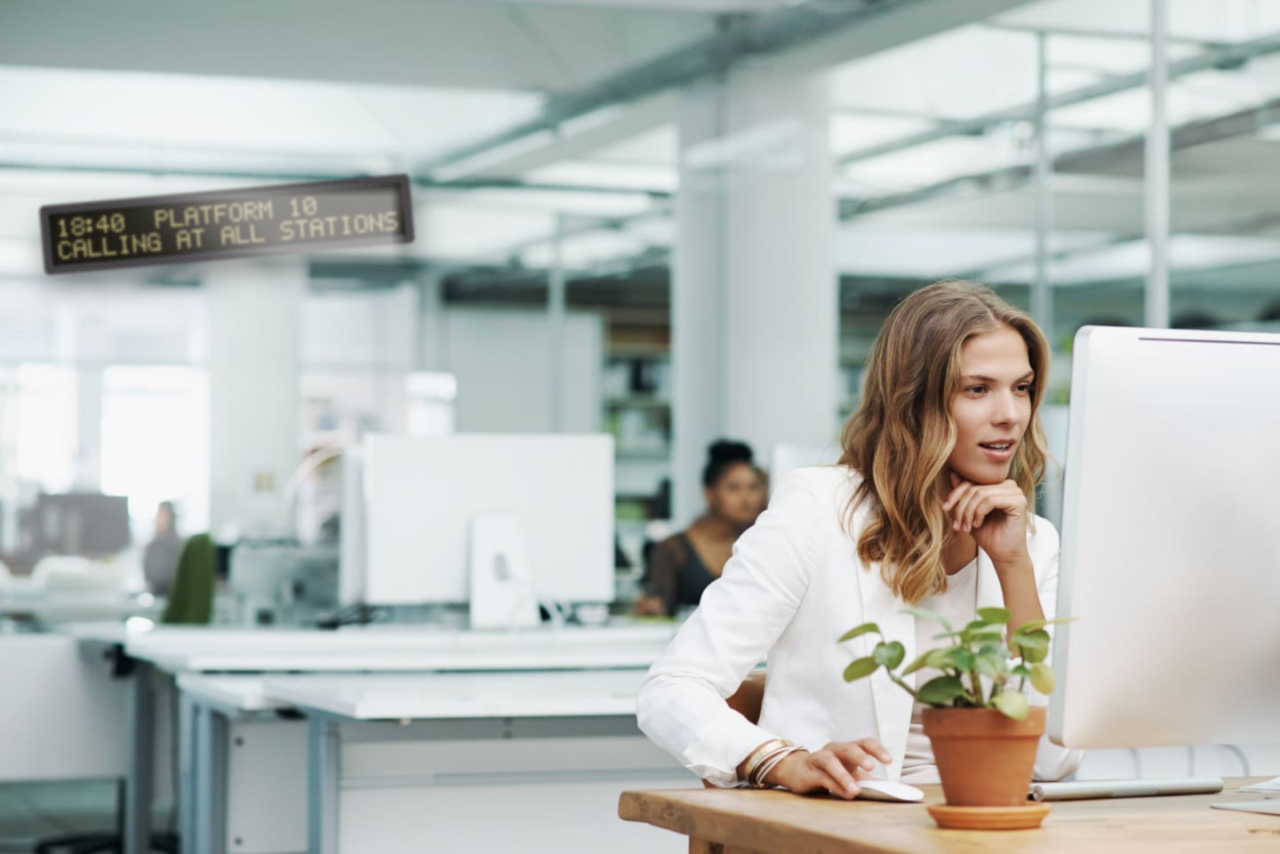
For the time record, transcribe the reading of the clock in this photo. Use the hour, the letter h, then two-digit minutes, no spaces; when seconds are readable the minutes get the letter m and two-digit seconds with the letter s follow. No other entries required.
18h40
